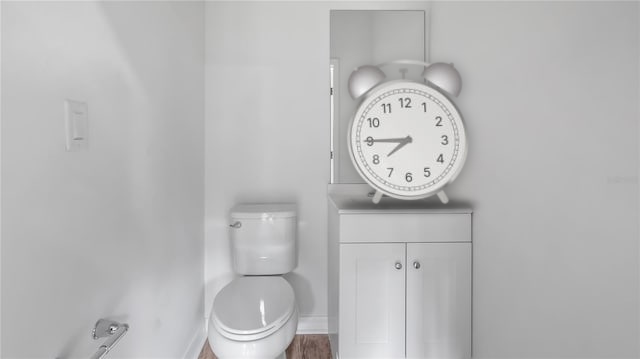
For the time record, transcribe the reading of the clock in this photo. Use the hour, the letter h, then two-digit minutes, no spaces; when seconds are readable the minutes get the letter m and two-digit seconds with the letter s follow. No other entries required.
7h45
